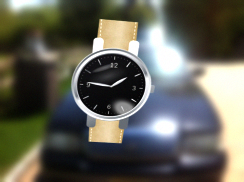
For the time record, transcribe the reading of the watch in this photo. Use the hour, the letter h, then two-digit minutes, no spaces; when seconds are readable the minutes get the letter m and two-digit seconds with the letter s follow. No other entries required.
1h46
